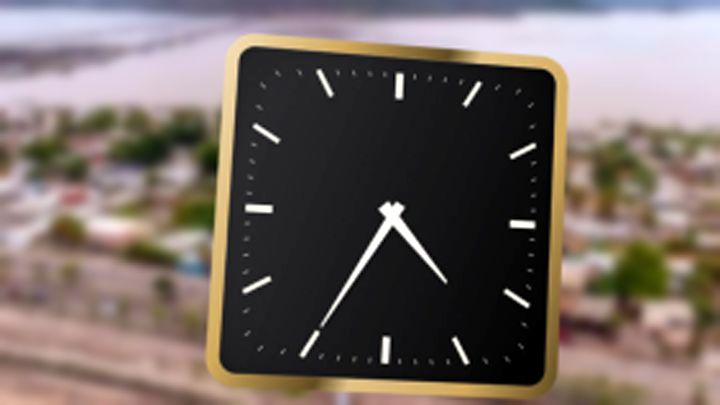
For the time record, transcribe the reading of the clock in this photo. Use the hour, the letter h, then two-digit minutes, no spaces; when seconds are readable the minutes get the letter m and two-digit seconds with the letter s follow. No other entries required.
4h35
